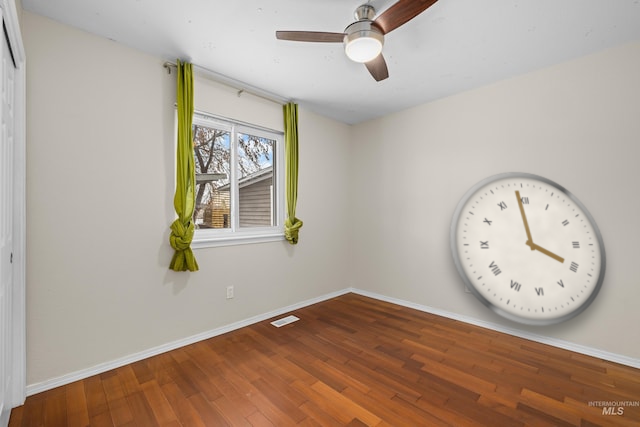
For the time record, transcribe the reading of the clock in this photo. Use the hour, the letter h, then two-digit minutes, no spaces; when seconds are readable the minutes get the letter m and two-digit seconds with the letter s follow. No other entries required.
3h59
